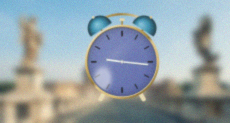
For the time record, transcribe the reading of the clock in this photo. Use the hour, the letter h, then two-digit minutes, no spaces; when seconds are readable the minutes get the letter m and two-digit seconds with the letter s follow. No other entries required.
9h16
